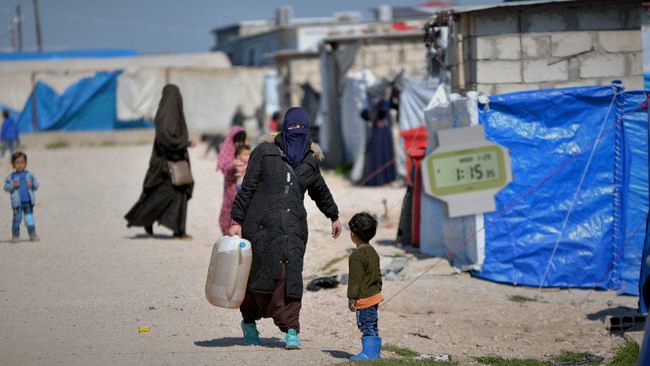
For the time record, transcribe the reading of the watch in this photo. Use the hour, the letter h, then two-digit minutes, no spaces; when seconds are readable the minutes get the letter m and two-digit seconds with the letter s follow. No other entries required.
1h15
